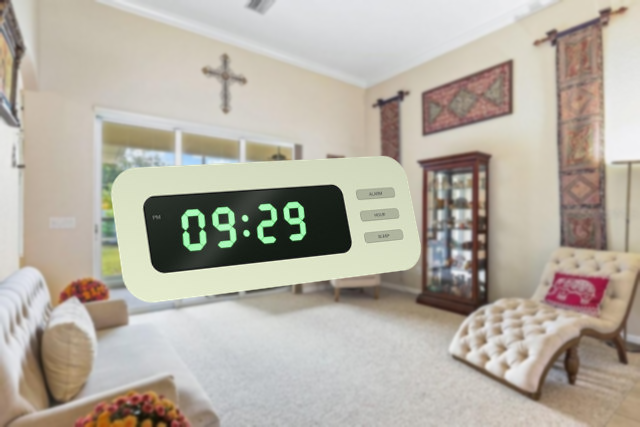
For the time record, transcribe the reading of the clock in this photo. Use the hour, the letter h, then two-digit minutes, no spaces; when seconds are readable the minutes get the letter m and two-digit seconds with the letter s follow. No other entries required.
9h29
